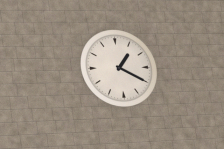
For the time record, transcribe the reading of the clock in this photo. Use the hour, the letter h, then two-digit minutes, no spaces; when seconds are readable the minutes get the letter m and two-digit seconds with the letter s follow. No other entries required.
1h20
